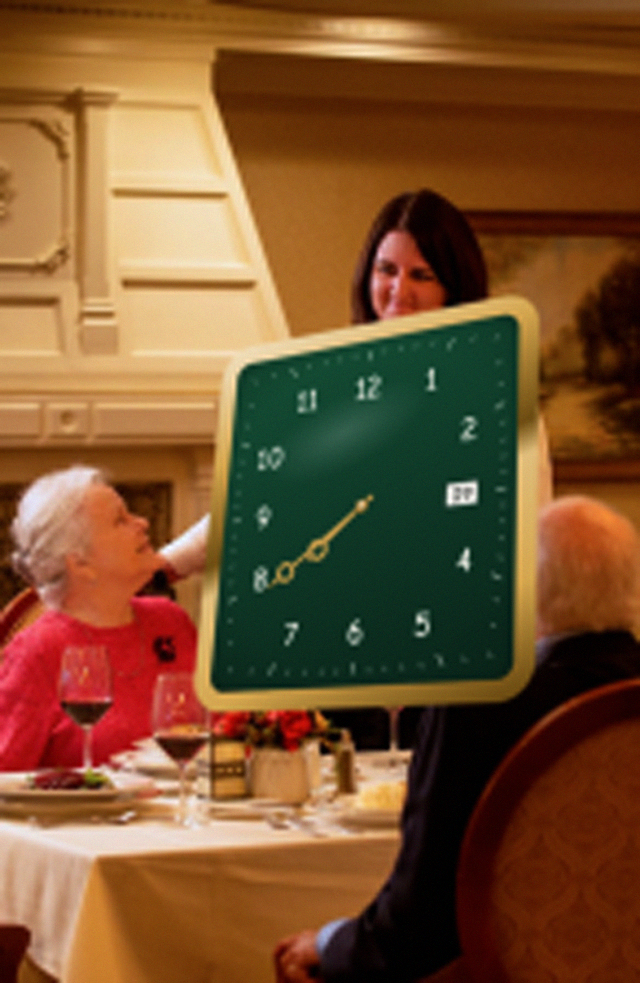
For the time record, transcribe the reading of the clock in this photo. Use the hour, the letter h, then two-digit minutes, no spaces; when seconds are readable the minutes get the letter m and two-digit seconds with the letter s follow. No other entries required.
7h39
